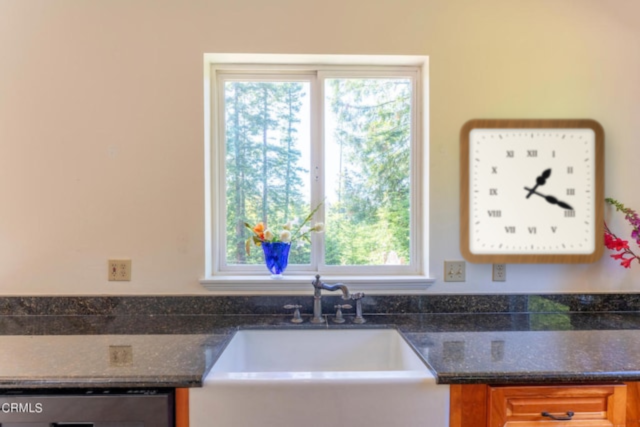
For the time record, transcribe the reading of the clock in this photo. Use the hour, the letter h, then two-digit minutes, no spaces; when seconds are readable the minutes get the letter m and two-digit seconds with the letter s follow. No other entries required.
1h19
